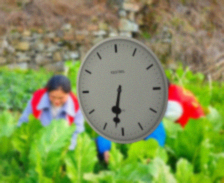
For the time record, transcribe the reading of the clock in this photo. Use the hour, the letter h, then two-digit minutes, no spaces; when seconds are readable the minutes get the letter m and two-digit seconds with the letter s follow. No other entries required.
6h32
